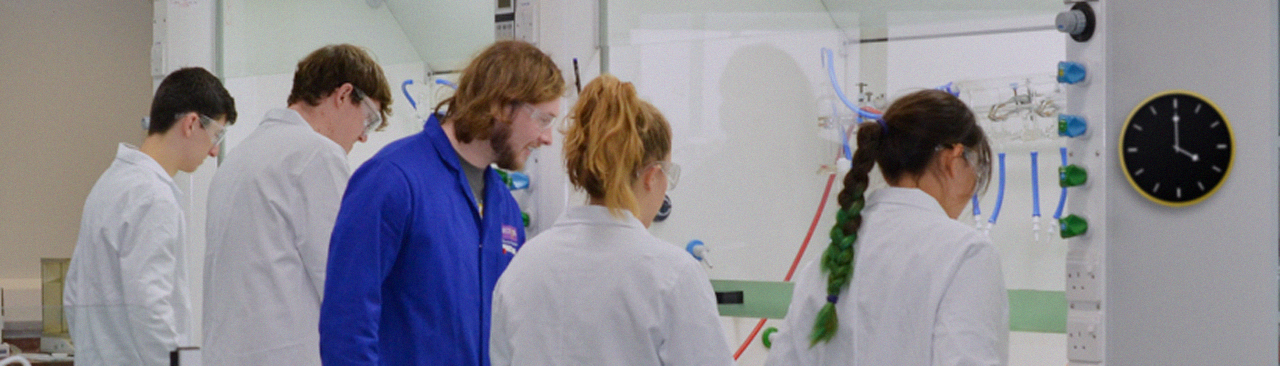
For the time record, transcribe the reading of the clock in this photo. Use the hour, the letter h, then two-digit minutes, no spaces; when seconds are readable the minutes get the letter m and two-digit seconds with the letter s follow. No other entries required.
4h00
